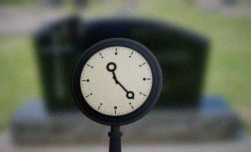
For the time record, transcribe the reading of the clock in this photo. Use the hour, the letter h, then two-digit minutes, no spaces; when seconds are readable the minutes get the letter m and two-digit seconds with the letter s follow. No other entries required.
11h23
